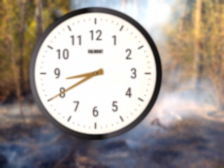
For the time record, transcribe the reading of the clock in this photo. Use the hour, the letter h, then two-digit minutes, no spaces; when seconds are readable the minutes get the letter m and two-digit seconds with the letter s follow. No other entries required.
8h40
